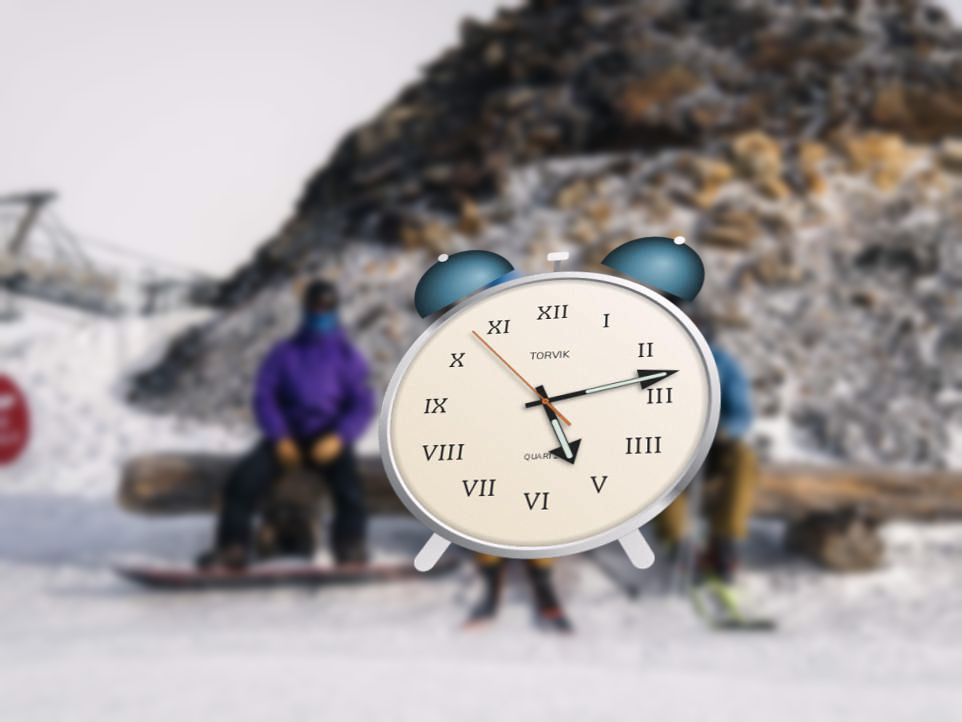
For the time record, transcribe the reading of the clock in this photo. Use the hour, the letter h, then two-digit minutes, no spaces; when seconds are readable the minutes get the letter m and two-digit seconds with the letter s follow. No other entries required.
5h12m53s
